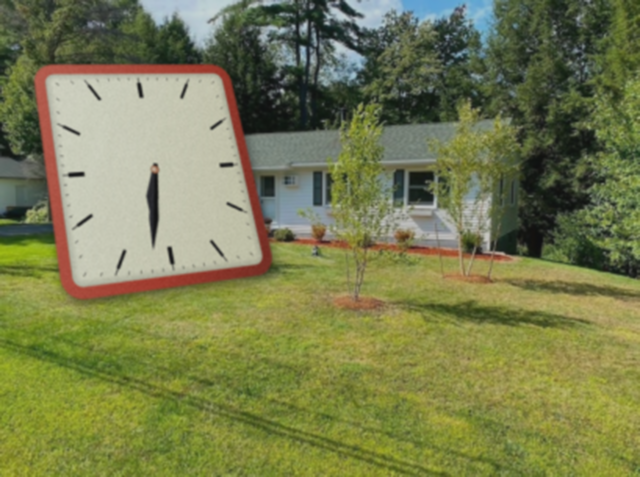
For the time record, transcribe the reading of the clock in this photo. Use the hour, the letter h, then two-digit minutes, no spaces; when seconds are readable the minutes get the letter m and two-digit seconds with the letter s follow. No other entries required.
6h32
